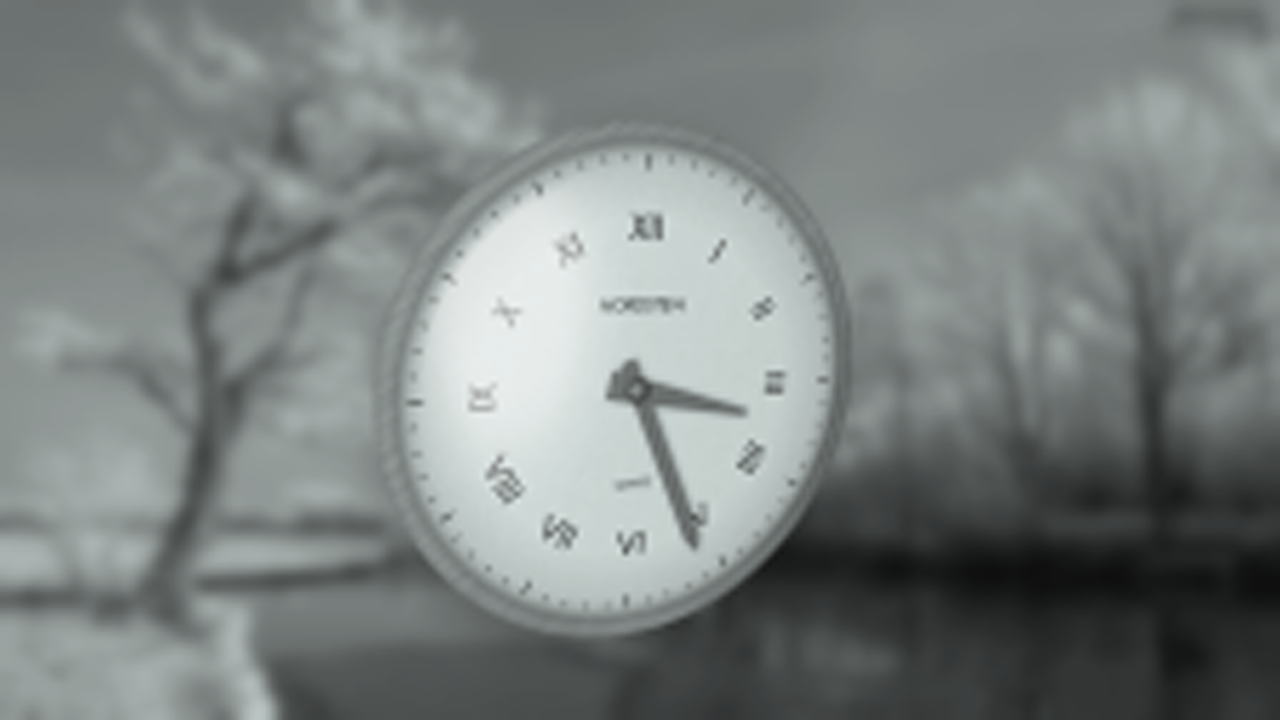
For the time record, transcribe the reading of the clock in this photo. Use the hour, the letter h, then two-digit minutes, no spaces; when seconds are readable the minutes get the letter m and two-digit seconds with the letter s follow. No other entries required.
3h26
